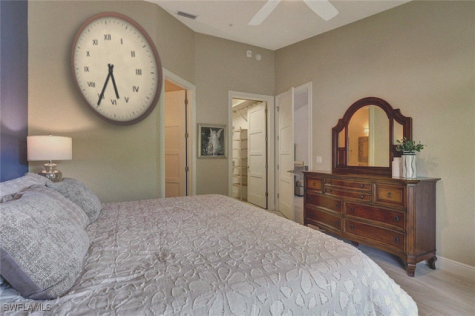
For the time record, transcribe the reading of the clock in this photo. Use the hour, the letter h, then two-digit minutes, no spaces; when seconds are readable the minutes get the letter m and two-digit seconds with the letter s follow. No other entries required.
5h35
